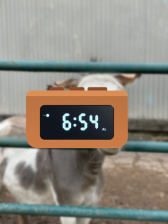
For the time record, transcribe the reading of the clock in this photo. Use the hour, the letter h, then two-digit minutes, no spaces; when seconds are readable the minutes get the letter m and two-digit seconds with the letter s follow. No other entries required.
6h54
